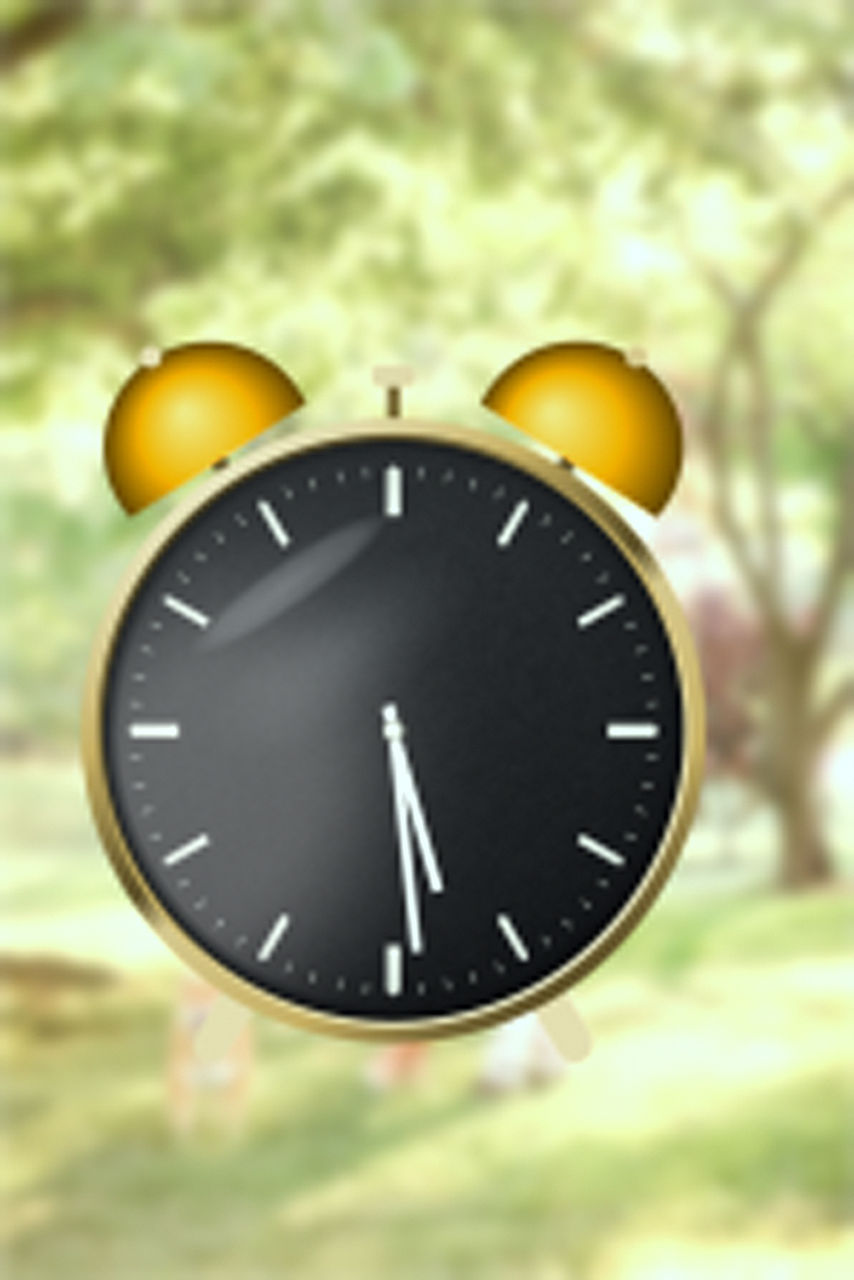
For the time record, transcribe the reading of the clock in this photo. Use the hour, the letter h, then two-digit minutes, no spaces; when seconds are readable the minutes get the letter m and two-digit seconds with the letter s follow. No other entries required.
5h29
